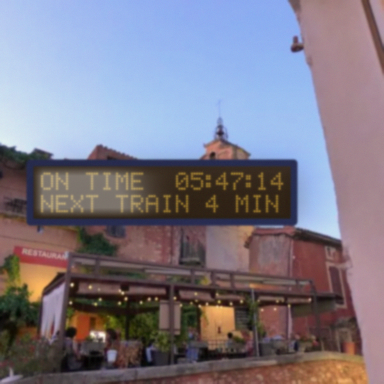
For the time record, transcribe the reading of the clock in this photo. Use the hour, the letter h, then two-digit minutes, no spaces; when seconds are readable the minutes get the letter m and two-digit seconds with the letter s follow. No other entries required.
5h47m14s
